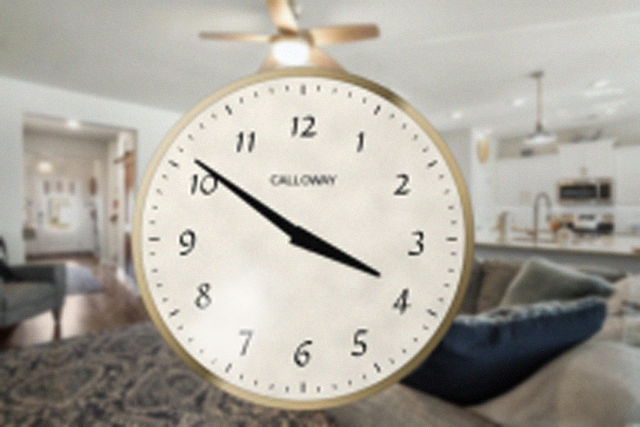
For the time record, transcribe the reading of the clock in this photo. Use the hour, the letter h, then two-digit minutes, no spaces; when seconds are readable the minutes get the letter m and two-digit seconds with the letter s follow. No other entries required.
3h51
